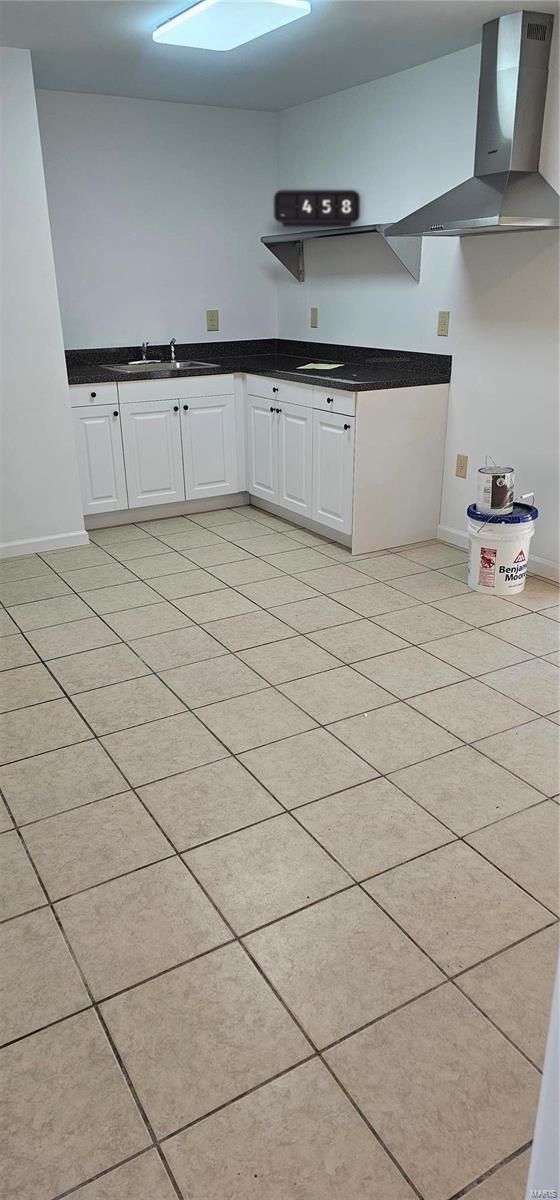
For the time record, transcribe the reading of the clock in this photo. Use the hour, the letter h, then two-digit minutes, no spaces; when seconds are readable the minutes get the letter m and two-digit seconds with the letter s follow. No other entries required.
4h58
